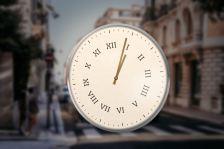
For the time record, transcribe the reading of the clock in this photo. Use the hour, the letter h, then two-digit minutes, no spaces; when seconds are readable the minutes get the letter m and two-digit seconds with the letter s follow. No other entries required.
1h04
